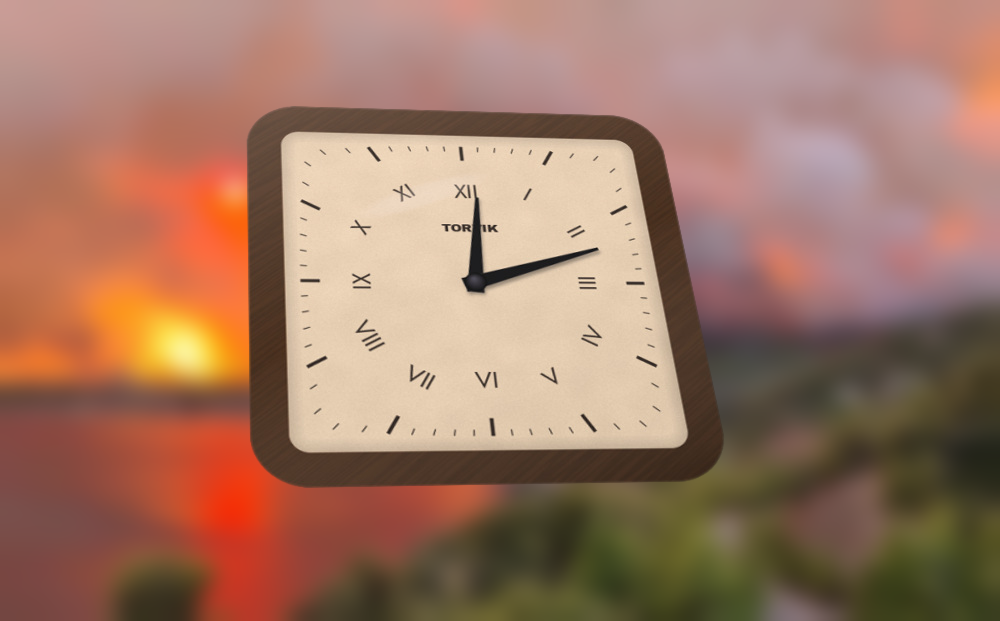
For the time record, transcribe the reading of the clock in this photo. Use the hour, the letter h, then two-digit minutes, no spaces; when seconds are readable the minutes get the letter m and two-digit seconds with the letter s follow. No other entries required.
12h12
